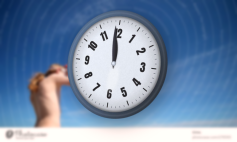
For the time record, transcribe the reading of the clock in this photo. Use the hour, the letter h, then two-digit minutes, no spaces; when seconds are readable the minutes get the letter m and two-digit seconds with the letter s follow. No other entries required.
11h59
